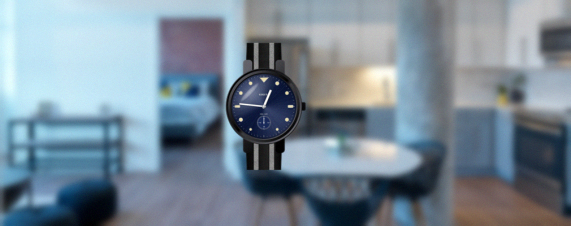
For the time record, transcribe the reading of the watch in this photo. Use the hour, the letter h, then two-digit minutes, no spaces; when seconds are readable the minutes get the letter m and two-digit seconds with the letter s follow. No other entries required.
12h46
